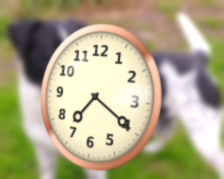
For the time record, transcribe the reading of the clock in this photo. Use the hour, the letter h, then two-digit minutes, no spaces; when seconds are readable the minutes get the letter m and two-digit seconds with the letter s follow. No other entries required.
7h20
